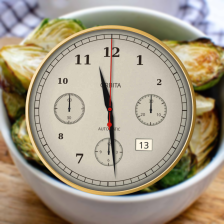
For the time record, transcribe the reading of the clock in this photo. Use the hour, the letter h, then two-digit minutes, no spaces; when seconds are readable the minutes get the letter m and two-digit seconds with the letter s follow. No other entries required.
11h29
